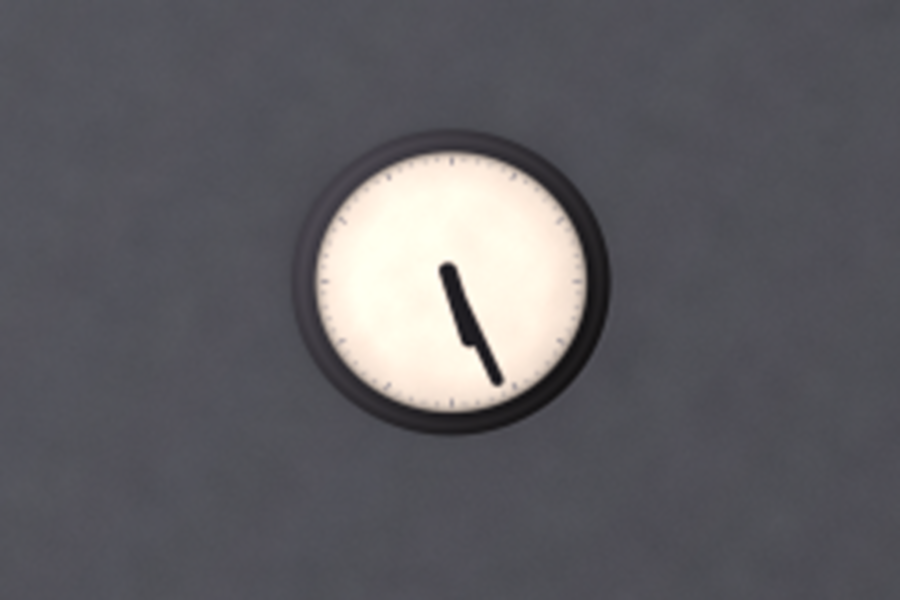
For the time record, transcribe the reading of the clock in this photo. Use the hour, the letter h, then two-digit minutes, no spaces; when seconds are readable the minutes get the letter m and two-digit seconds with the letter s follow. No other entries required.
5h26
